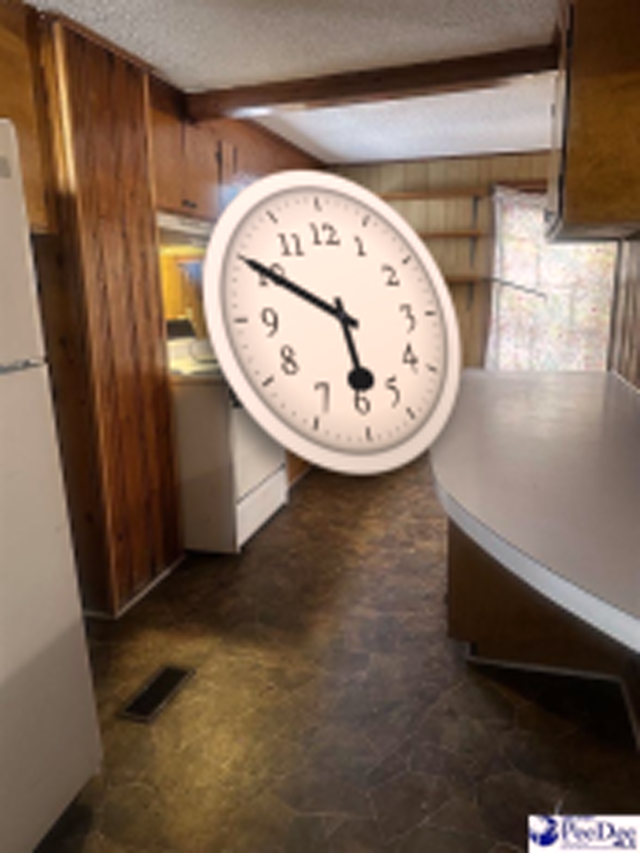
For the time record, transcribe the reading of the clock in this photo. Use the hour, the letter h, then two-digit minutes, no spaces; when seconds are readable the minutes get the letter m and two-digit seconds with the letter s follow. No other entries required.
5h50
